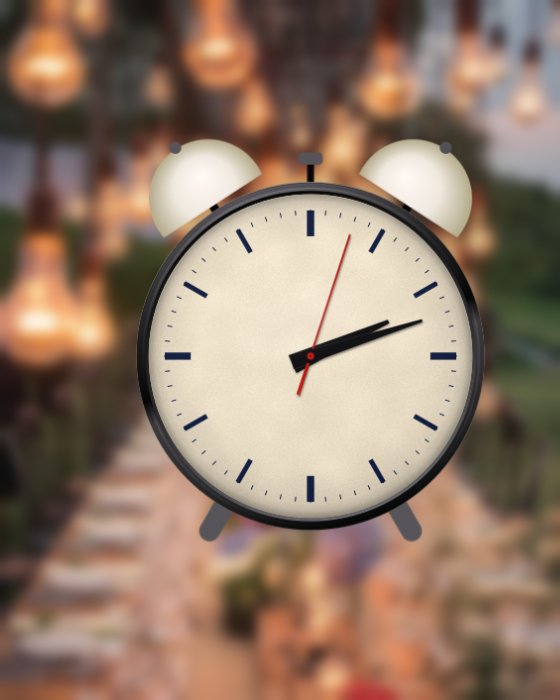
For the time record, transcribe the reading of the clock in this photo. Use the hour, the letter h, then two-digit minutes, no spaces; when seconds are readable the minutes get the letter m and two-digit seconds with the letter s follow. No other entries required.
2h12m03s
